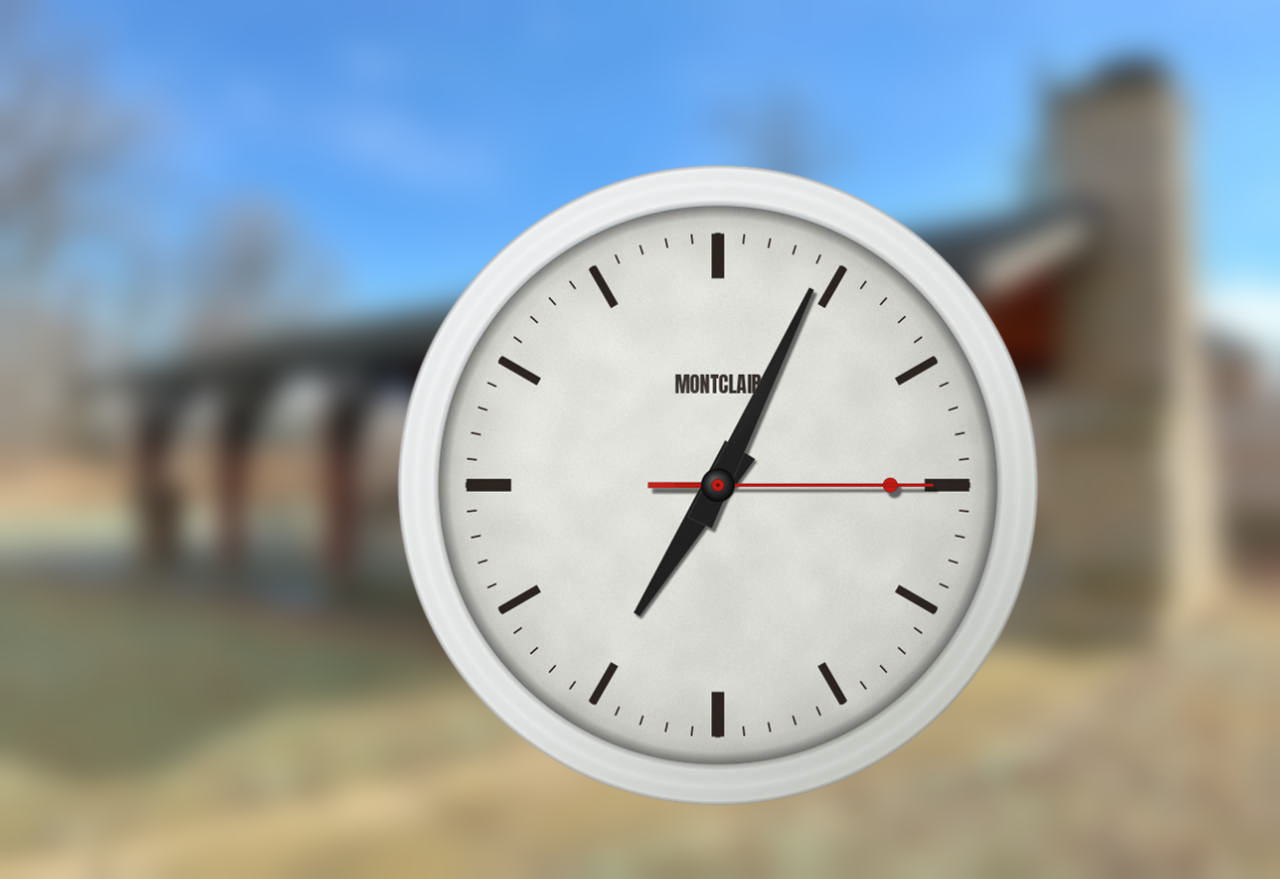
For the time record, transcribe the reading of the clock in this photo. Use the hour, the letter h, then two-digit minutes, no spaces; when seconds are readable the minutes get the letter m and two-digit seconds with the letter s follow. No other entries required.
7h04m15s
